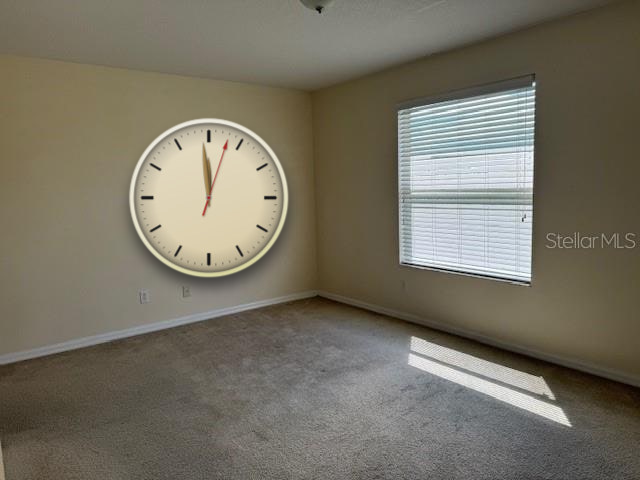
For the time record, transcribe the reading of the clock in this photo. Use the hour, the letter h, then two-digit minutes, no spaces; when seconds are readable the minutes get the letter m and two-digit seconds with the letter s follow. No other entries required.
11h59m03s
